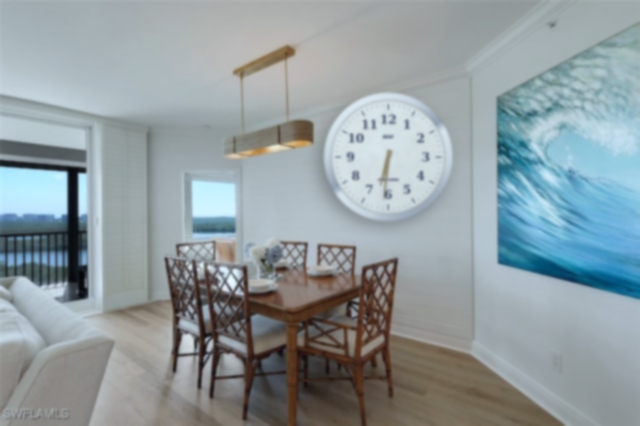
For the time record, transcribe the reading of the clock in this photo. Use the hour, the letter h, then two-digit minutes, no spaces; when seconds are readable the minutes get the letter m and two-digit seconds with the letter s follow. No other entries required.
6h31
